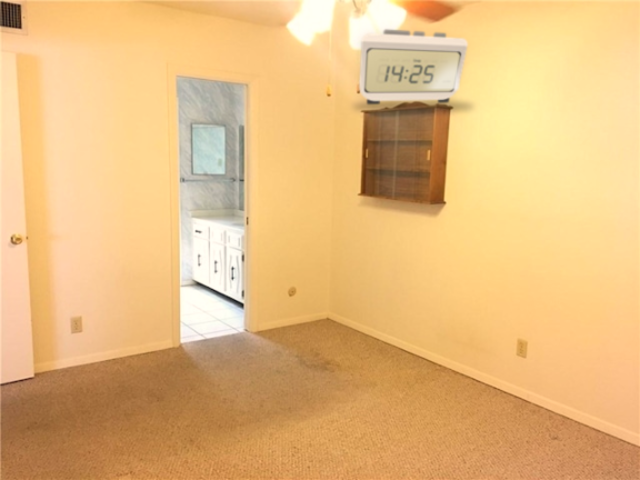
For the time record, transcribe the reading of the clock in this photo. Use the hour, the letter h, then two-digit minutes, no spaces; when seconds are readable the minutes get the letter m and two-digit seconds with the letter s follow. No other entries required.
14h25
